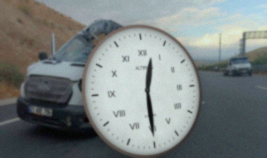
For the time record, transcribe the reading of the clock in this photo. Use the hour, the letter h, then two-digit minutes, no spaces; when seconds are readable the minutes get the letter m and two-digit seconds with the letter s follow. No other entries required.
12h30
